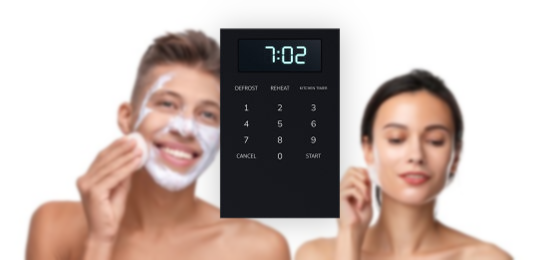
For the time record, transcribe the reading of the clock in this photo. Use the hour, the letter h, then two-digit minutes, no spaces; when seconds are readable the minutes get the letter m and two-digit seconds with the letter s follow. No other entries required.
7h02
